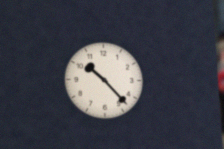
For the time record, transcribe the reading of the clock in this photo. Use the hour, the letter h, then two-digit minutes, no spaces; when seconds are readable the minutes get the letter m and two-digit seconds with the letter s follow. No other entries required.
10h23
